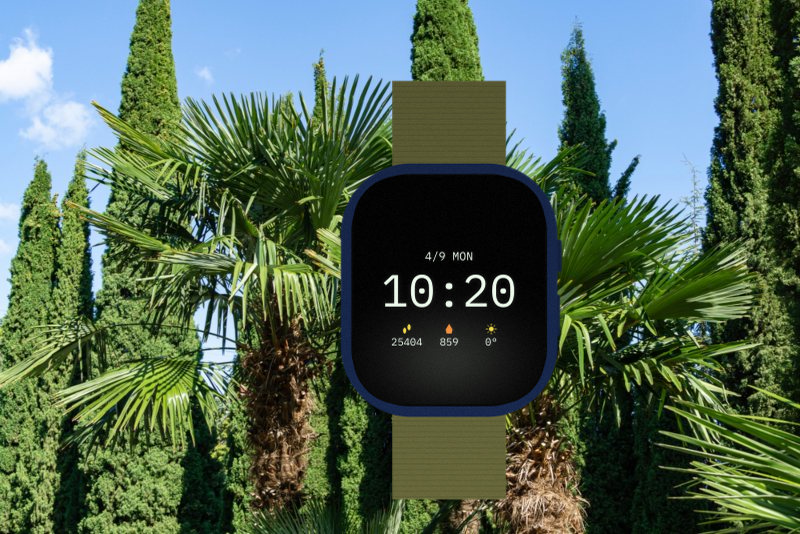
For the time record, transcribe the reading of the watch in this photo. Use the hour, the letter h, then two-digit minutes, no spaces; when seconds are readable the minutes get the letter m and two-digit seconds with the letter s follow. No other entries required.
10h20
